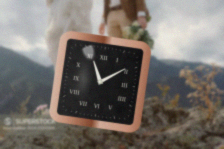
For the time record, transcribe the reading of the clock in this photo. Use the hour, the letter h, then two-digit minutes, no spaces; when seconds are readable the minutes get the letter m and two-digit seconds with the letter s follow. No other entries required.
11h09
